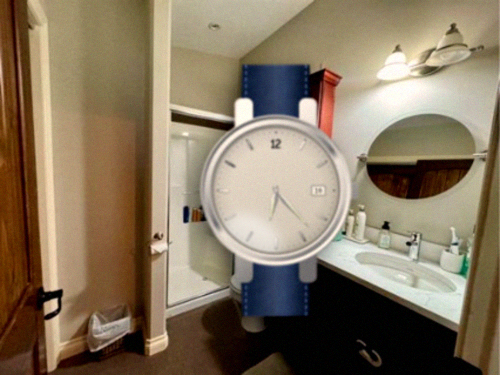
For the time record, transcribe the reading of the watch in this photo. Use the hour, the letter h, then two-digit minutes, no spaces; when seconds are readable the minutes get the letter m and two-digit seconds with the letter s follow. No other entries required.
6h23
